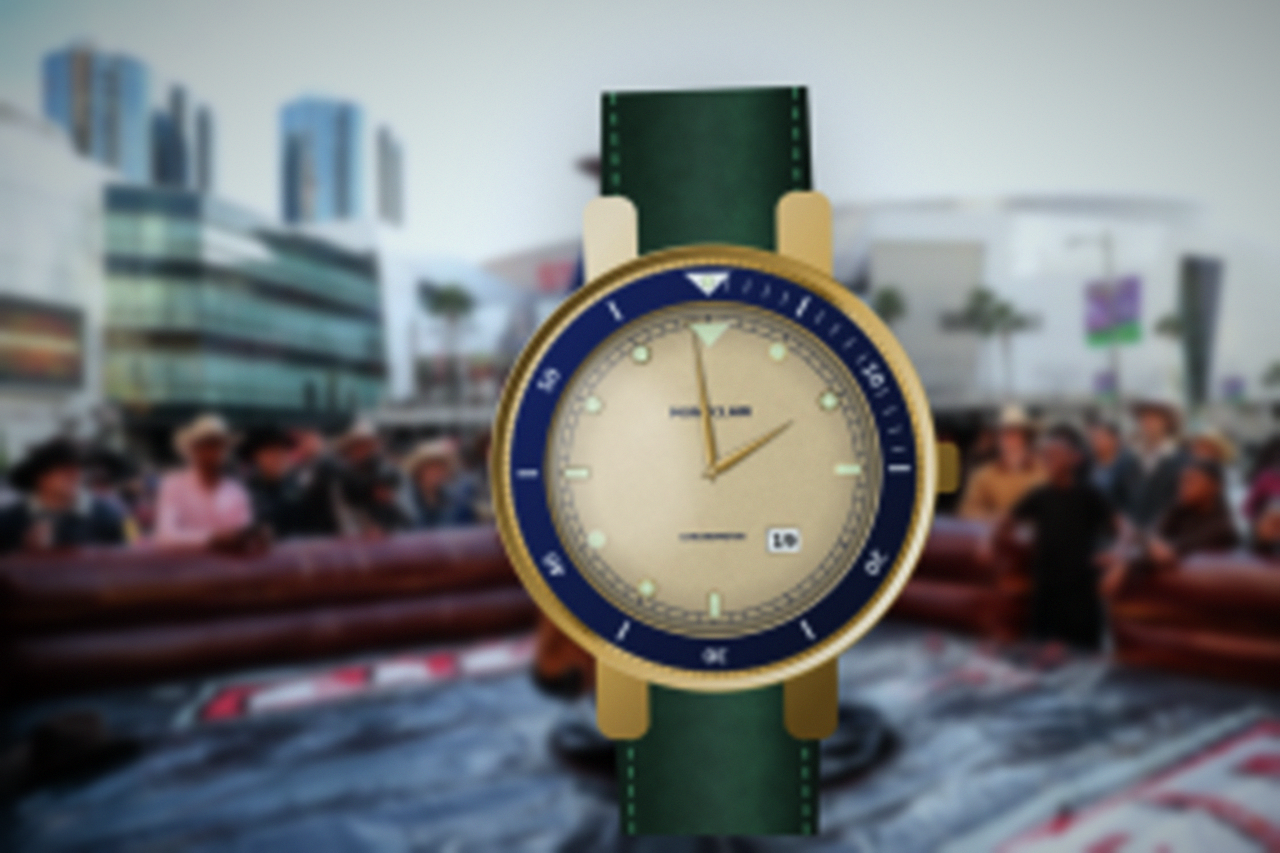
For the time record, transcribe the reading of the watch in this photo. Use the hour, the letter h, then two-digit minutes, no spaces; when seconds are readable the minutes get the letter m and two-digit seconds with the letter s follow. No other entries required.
1h59
